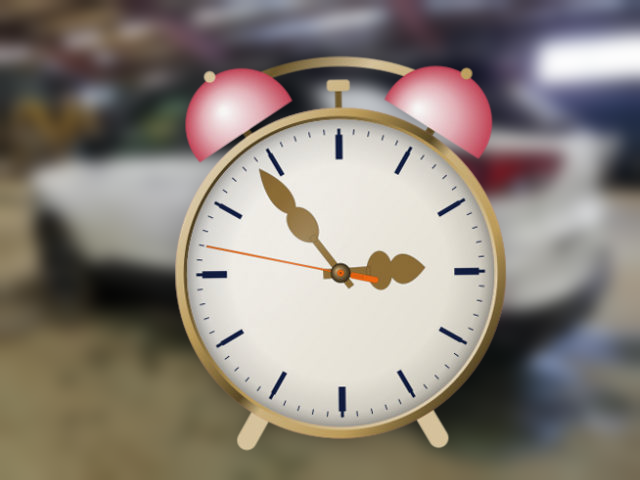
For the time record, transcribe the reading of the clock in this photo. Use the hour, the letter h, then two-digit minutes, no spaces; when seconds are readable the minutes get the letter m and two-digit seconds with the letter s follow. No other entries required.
2h53m47s
